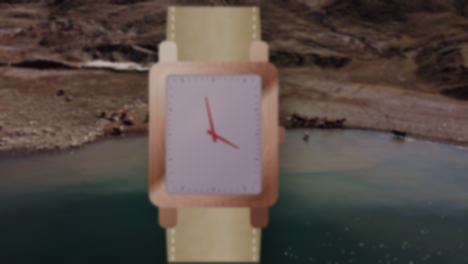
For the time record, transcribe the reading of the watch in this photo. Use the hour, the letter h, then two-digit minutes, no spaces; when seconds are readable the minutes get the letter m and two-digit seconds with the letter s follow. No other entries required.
3h58
